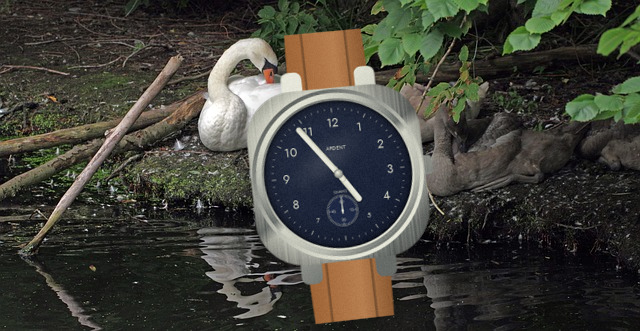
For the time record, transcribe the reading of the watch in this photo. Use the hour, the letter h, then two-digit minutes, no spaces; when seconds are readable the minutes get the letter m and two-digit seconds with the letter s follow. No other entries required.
4h54
